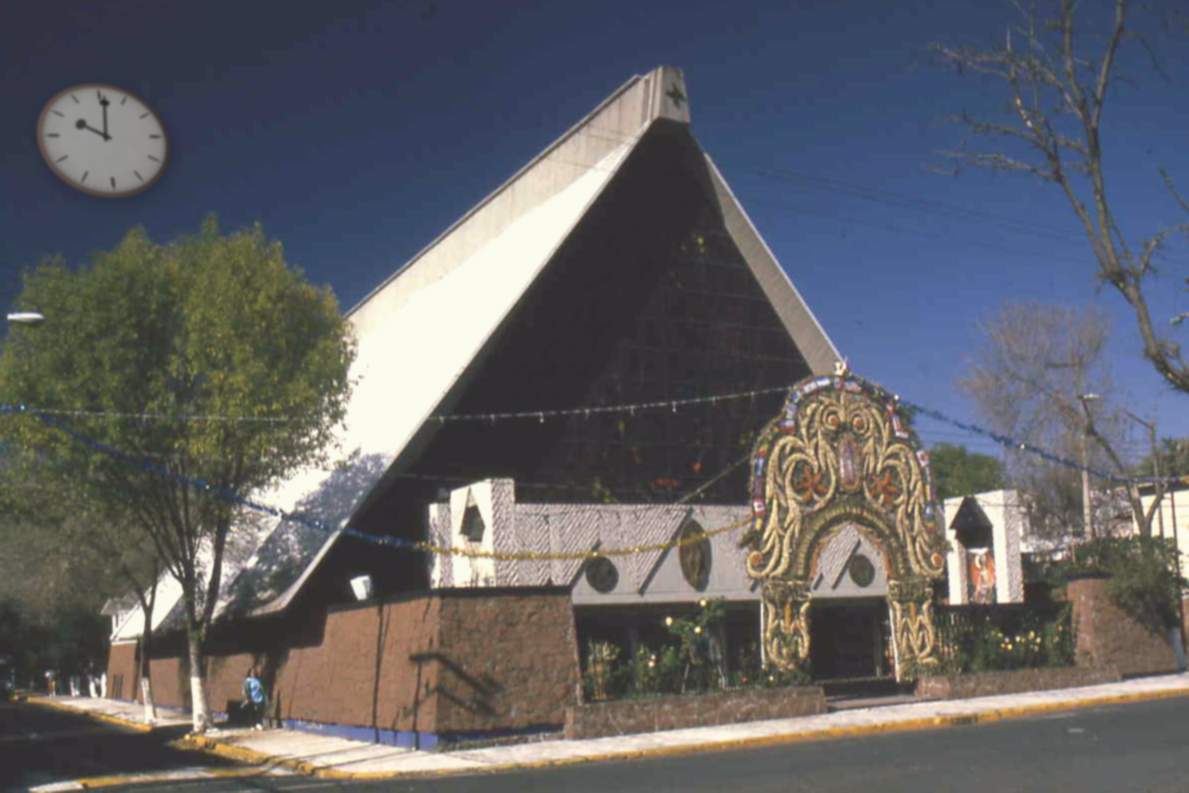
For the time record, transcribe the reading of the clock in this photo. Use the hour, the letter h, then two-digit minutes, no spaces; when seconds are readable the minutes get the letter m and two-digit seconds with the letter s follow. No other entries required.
10h01
